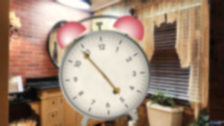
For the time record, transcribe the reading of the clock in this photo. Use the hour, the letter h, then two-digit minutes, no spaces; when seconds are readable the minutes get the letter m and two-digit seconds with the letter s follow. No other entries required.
4h54
